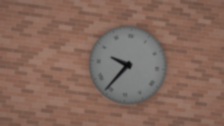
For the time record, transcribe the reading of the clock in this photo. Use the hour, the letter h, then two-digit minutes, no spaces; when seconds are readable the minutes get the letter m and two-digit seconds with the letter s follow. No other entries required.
9h36
